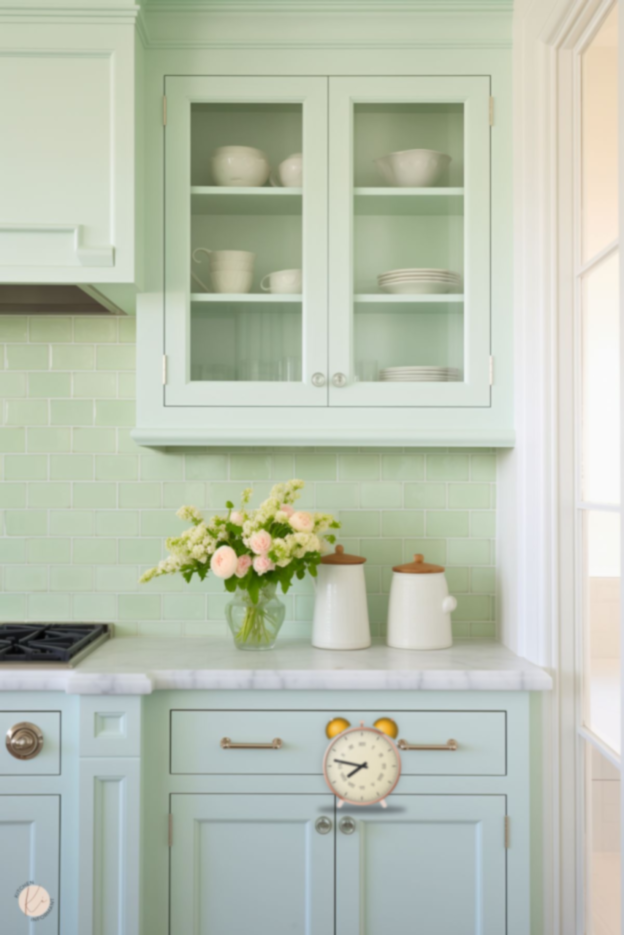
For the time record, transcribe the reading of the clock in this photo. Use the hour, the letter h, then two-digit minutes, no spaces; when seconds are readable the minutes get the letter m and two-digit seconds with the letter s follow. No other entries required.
7h47
